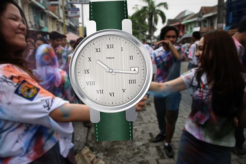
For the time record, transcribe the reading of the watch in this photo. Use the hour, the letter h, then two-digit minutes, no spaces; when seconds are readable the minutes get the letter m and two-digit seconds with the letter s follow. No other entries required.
10h16
